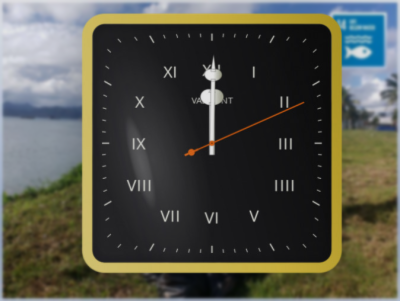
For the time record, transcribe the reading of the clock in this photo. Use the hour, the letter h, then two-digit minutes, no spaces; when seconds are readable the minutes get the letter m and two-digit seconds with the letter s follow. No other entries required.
12h00m11s
